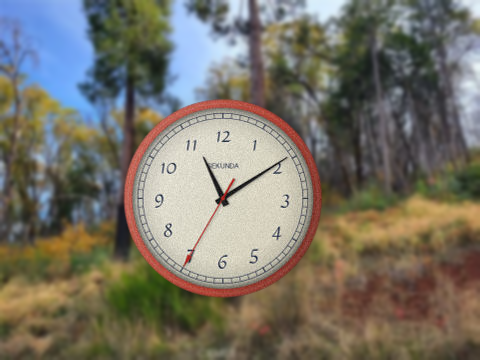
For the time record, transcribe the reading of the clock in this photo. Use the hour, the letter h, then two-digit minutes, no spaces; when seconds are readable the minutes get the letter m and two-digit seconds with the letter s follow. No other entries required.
11h09m35s
